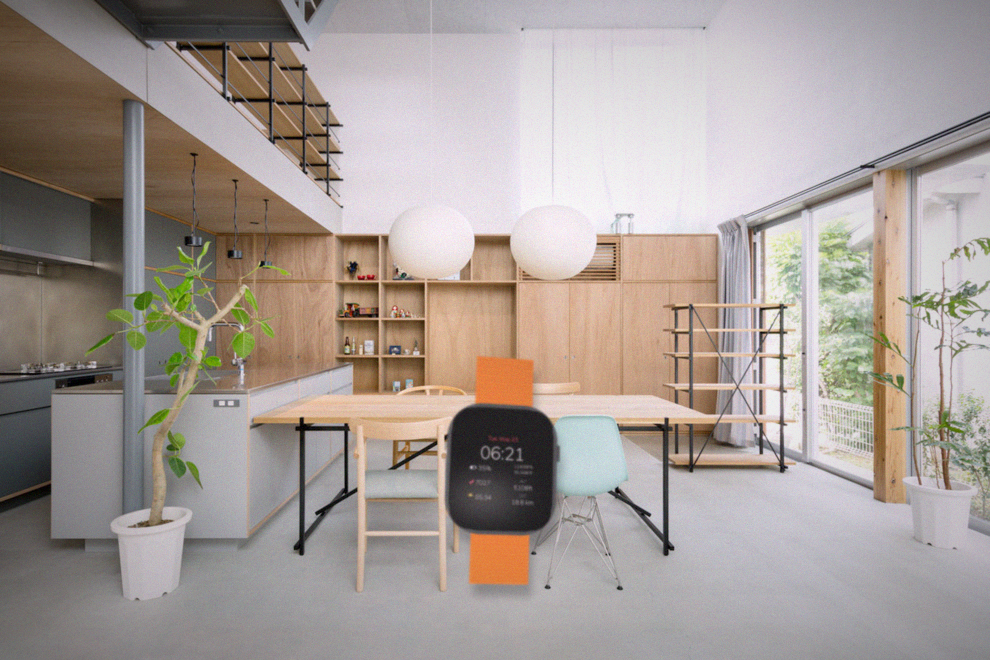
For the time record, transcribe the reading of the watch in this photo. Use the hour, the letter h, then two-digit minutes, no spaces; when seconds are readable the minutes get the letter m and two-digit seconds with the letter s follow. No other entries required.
6h21
